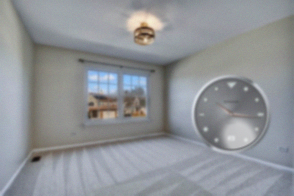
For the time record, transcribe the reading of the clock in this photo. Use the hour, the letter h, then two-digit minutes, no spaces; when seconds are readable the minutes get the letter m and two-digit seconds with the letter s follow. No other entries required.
10h16
